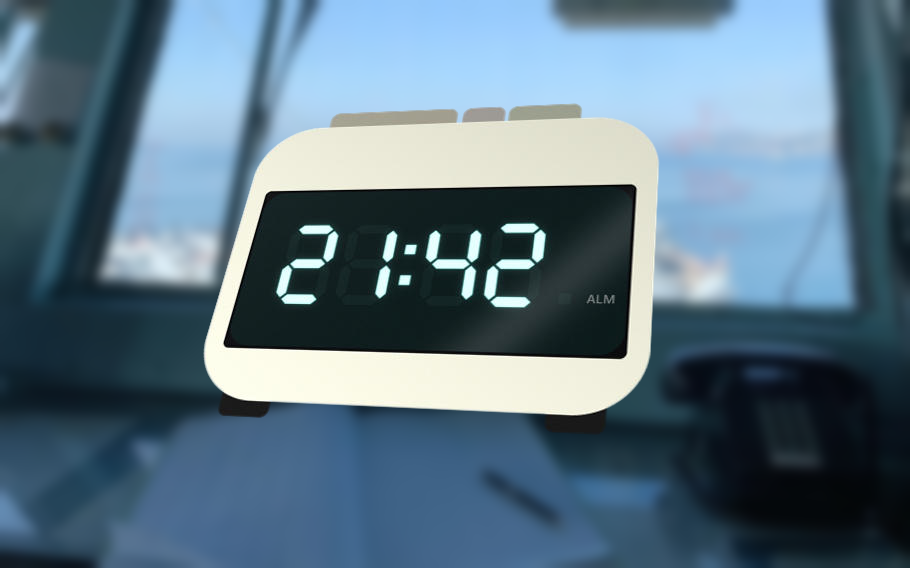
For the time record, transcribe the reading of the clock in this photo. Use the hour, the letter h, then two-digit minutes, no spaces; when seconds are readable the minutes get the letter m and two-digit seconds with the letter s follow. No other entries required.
21h42
